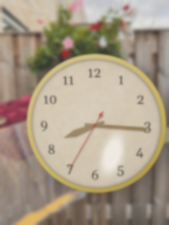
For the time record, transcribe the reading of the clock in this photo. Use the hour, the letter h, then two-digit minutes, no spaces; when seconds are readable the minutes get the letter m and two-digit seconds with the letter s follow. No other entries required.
8h15m35s
